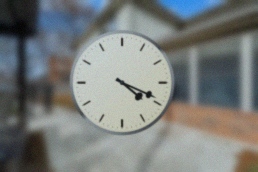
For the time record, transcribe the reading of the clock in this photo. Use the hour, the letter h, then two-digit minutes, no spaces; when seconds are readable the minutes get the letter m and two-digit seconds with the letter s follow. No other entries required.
4h19
